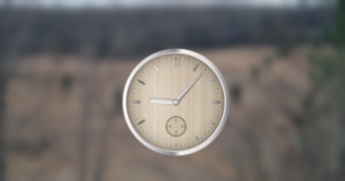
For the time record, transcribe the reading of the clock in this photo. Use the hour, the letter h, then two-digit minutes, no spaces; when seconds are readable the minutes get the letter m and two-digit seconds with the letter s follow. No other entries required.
9h07
